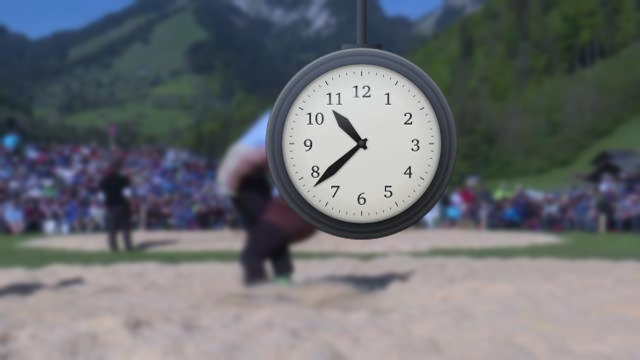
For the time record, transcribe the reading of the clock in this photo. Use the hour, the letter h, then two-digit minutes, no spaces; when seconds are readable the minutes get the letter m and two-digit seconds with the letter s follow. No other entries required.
10h38
